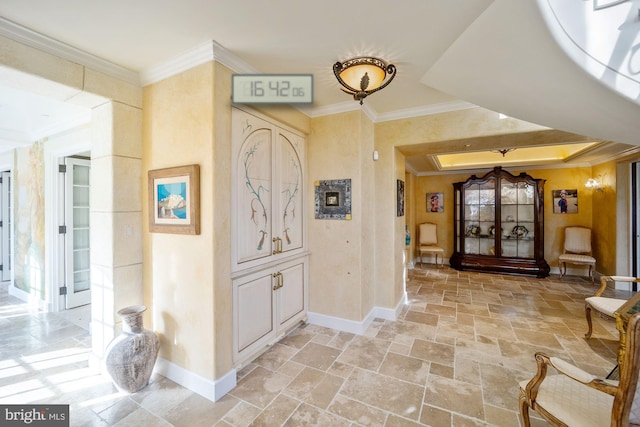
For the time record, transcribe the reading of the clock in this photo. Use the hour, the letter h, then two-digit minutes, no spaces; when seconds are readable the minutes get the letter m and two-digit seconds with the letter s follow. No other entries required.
16h42
